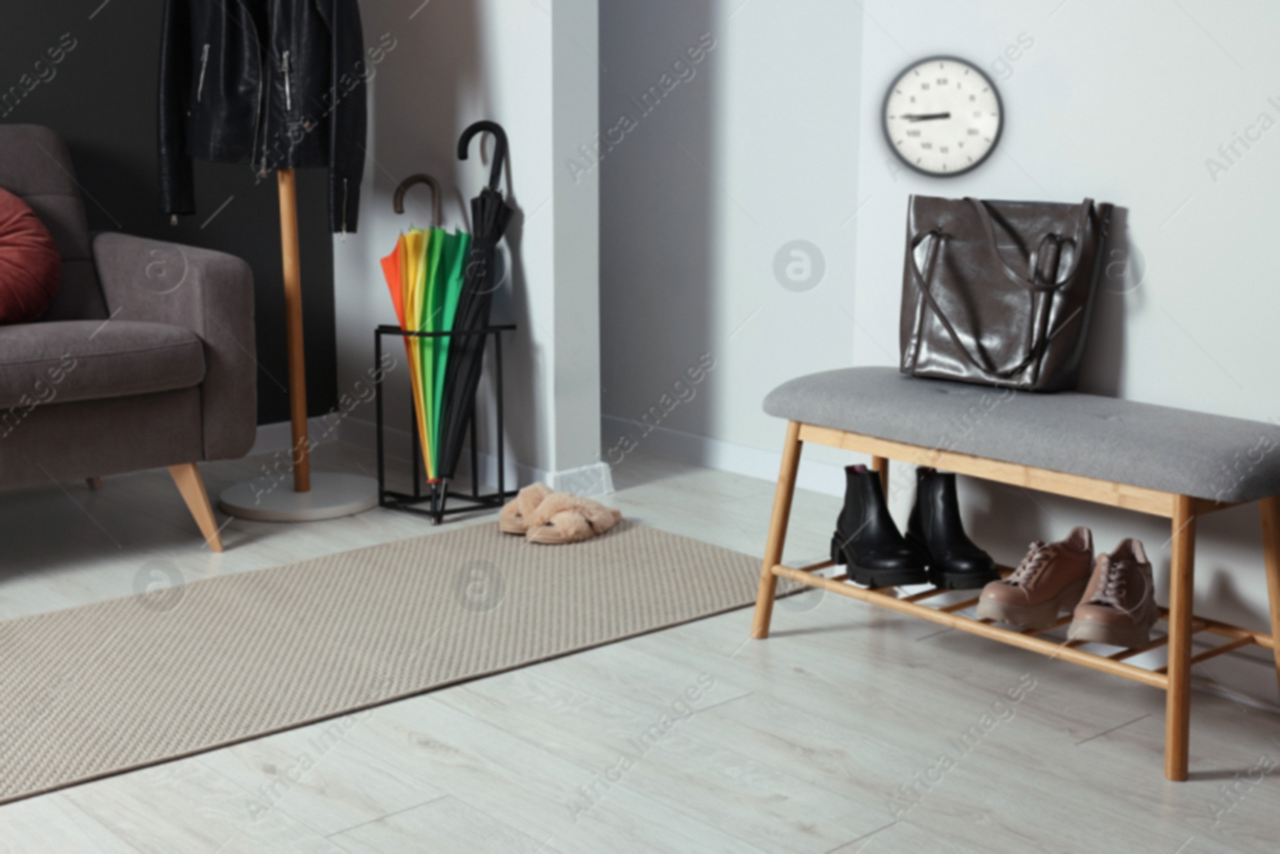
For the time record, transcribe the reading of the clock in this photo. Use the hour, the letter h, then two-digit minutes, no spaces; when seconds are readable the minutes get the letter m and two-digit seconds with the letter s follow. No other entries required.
8h45
